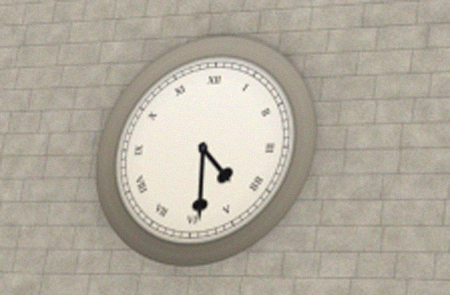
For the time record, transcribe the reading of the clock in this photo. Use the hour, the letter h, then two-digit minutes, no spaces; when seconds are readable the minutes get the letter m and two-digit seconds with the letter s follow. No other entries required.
4h29
